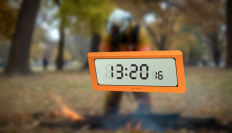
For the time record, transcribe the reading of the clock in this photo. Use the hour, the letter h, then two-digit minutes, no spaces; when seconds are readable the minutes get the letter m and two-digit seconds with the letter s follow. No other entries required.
13h20m16s
